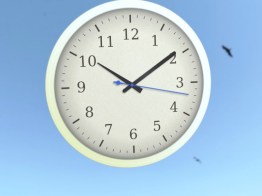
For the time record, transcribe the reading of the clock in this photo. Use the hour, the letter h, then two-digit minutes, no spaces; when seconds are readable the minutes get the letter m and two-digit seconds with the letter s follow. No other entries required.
10h09m17s
